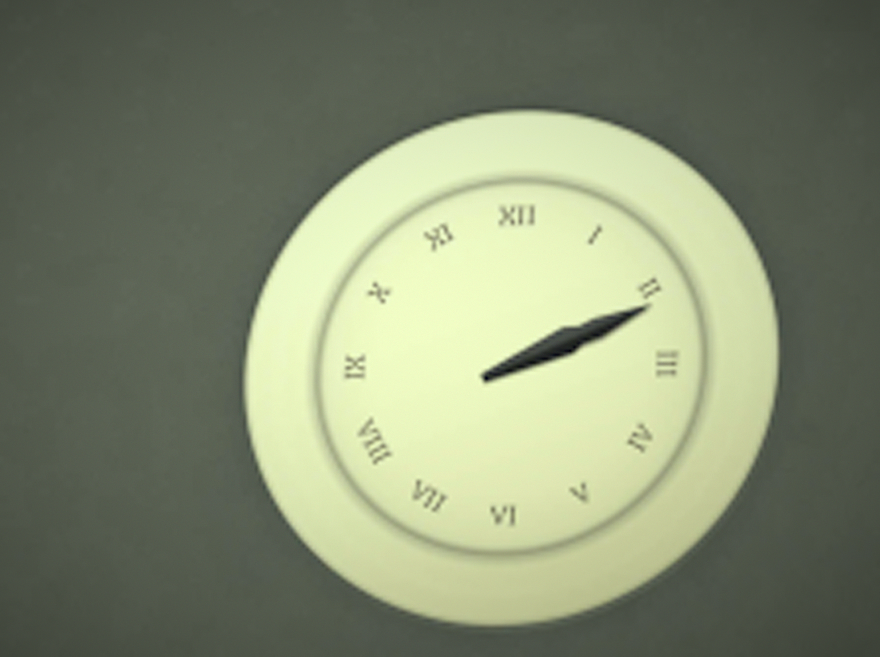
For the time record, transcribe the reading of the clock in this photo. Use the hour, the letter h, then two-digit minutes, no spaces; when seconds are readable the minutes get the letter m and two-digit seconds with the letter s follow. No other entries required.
2h11
